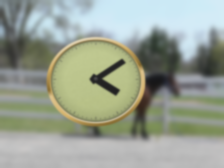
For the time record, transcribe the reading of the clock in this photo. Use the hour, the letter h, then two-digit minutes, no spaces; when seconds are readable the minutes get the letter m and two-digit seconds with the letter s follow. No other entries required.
4h09
